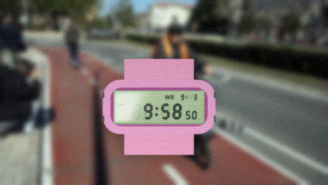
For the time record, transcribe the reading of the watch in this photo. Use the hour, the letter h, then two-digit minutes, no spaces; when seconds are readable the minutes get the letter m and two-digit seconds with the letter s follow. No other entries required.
9h58m50s
